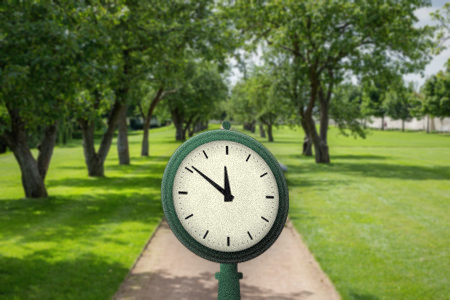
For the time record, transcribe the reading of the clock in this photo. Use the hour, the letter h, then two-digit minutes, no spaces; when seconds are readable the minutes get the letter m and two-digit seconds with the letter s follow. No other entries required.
11h51
